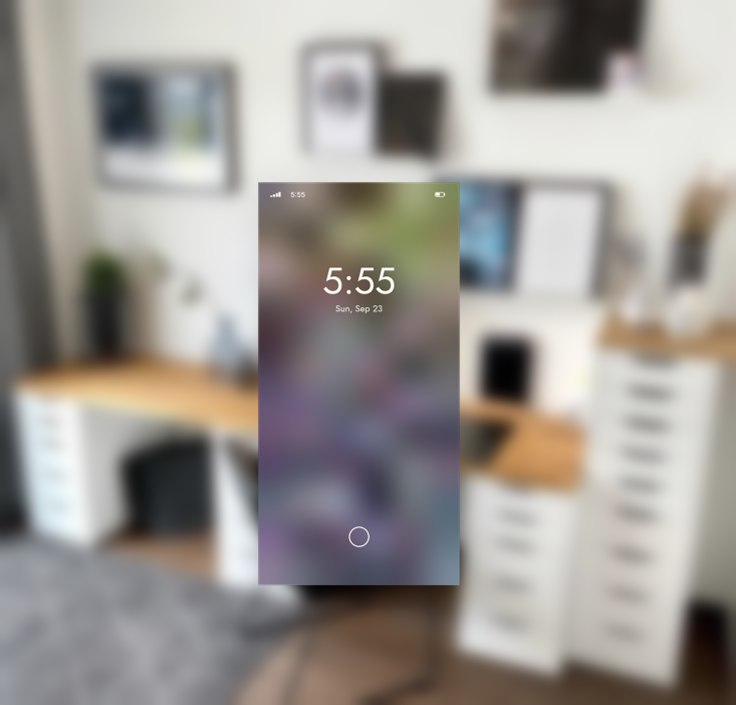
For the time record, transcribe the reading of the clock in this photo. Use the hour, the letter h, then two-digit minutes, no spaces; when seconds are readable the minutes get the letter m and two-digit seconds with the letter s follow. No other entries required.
5h55
